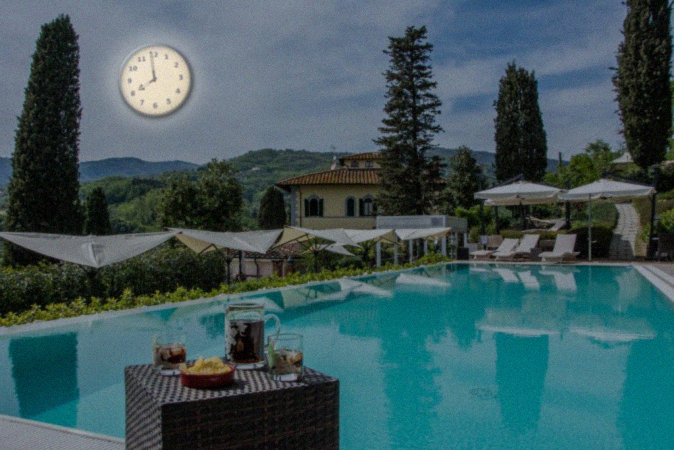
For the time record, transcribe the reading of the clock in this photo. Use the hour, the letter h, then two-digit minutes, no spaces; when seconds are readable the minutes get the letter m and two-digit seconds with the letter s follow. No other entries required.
7h59
